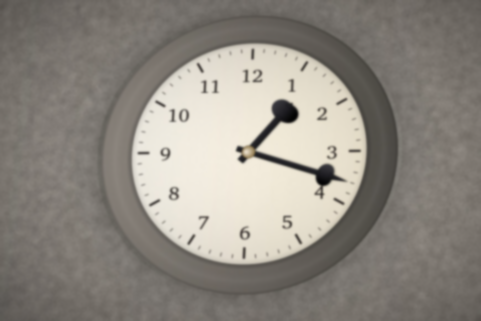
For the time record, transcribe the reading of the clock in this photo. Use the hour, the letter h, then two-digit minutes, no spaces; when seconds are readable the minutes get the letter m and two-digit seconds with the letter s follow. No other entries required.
1h18
